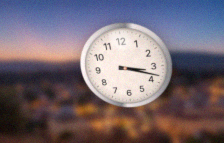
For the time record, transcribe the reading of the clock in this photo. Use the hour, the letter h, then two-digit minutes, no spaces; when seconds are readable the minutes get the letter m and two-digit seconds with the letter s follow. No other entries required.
3h18
